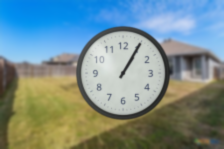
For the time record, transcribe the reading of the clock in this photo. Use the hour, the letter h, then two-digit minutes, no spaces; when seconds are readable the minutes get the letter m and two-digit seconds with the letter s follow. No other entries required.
1h05
